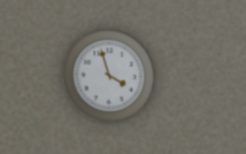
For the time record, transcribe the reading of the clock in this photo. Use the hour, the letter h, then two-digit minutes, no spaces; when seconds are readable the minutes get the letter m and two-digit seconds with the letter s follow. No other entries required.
3h57
